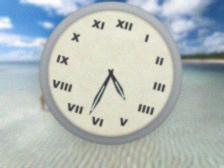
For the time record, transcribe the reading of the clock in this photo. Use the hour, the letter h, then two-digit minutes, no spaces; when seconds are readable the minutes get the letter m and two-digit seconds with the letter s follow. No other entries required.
4h32
